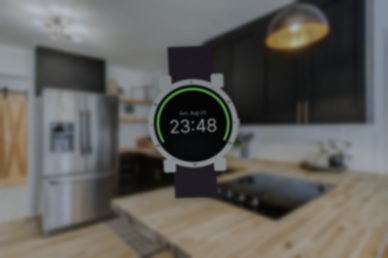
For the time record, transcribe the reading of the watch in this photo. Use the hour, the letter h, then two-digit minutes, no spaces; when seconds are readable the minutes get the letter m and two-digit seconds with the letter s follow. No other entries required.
23h48
